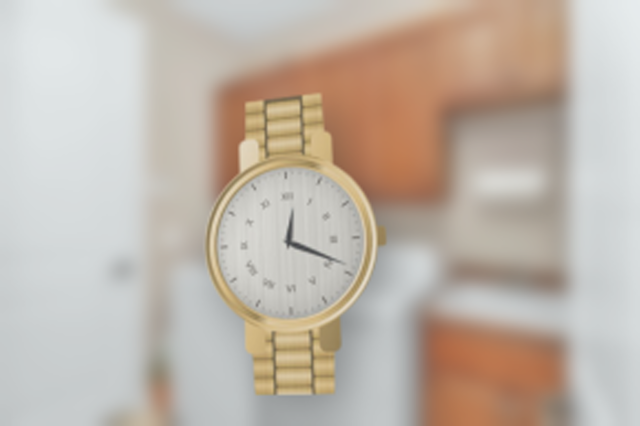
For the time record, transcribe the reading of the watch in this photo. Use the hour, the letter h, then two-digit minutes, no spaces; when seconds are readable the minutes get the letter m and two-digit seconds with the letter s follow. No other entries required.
12h19
